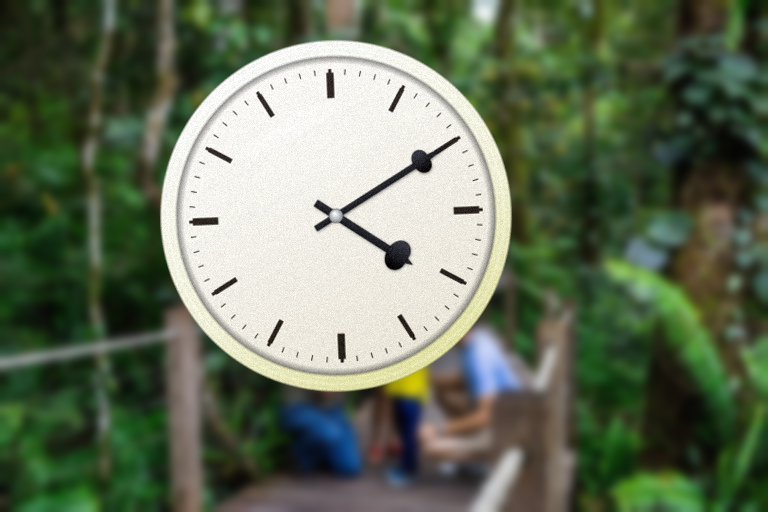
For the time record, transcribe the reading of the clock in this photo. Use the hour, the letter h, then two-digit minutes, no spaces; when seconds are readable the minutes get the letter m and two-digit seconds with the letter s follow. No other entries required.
4h10
